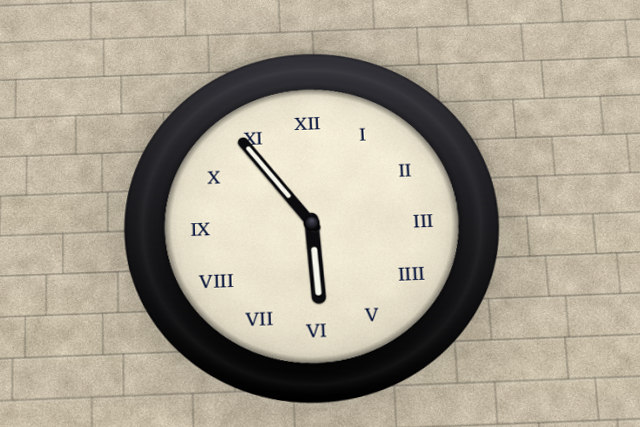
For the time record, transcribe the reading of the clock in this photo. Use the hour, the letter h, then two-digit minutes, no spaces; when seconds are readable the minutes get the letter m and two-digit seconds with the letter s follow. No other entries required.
5h54
